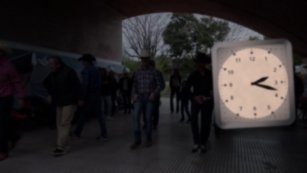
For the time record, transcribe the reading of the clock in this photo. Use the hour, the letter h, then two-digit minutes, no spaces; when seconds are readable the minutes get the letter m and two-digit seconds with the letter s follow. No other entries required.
2h18
